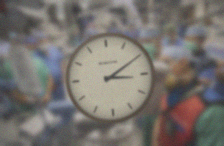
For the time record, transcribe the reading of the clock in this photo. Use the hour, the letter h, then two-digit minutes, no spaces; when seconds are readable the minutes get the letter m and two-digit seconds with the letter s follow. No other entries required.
3h10
